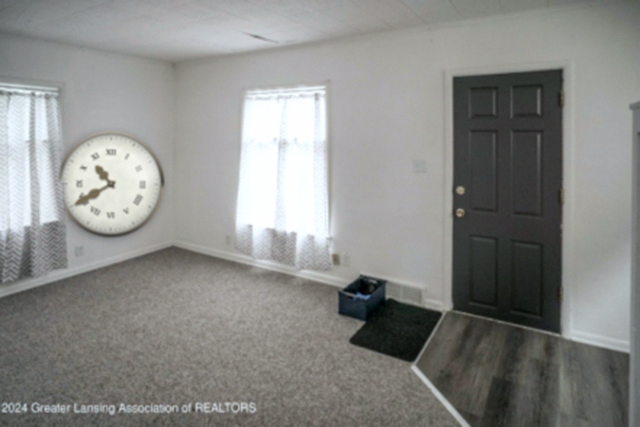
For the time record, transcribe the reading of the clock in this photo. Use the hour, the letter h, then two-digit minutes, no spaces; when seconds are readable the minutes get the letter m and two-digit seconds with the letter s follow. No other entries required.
10h40
